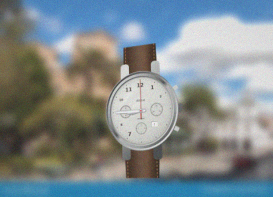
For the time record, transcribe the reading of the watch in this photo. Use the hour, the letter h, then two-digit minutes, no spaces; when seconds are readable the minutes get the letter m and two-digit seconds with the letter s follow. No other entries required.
8h45
